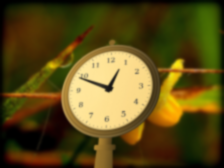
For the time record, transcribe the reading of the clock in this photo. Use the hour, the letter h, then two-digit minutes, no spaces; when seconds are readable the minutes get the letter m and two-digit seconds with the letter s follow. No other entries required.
12h49
